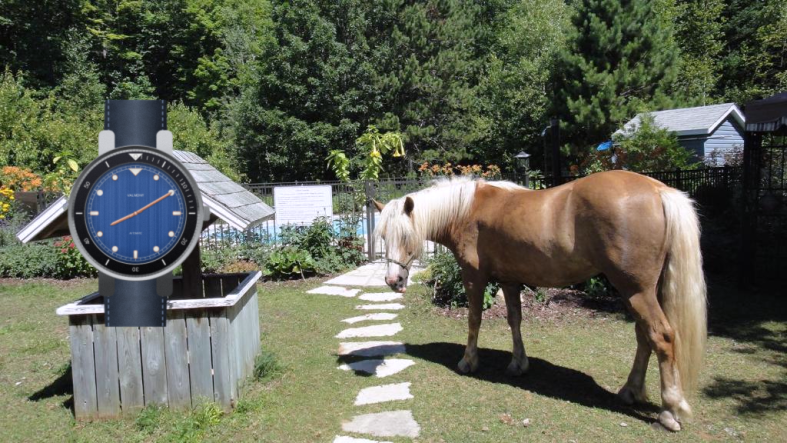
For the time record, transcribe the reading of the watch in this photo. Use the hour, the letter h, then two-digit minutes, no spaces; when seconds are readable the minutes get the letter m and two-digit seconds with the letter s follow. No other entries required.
8h10
